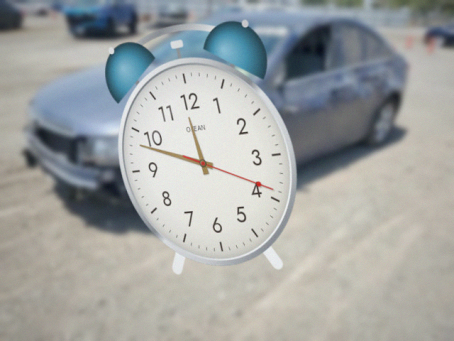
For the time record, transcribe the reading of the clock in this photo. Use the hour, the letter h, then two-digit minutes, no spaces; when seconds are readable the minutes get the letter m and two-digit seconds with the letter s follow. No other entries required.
11h48m19s
